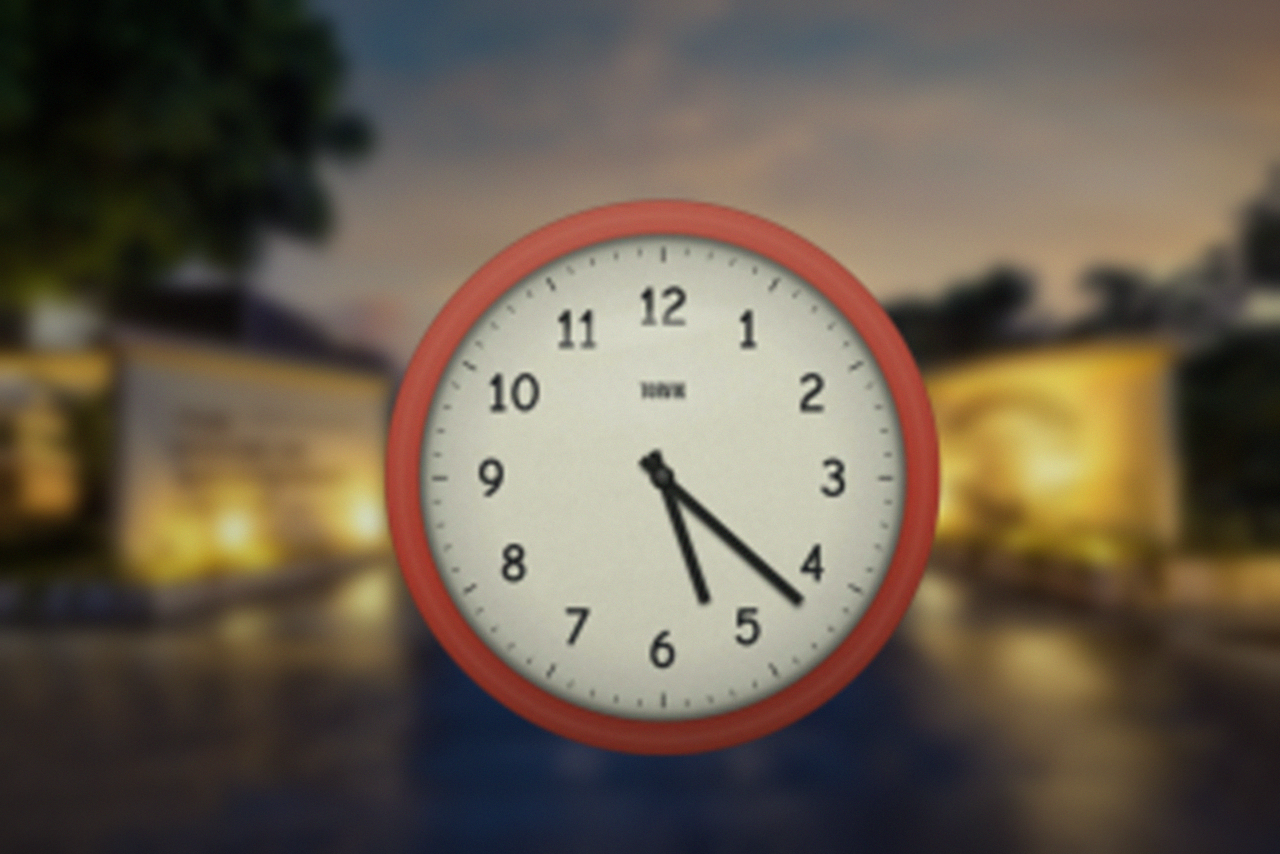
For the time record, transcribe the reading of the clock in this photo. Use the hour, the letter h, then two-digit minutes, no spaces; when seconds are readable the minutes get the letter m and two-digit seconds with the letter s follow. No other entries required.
5h22
